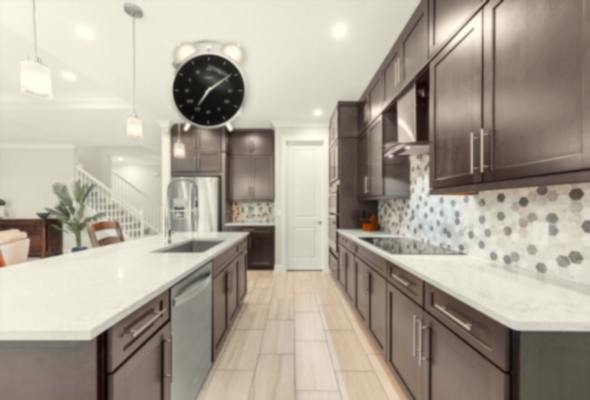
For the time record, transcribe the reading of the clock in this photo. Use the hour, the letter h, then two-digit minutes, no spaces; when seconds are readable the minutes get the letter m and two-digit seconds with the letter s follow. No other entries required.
7h09
